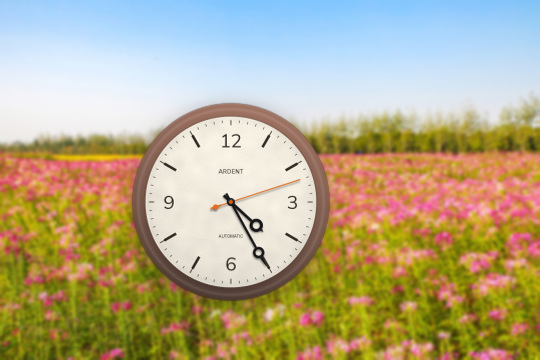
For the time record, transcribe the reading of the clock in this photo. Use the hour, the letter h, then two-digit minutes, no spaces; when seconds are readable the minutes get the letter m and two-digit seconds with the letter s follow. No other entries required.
4h25m12s
